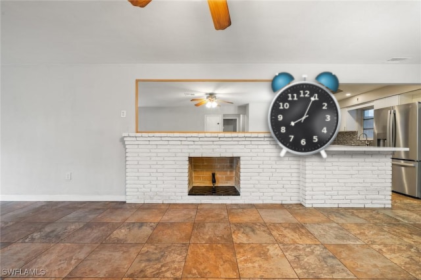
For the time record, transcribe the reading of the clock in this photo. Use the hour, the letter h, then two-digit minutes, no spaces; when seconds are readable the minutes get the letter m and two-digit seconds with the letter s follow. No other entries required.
8h04
